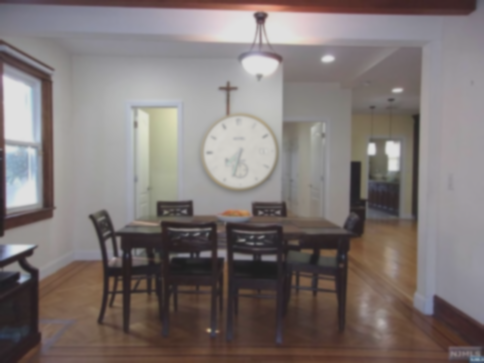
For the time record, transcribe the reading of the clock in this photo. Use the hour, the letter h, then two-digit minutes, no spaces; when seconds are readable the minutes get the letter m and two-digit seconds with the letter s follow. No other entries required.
7h33
